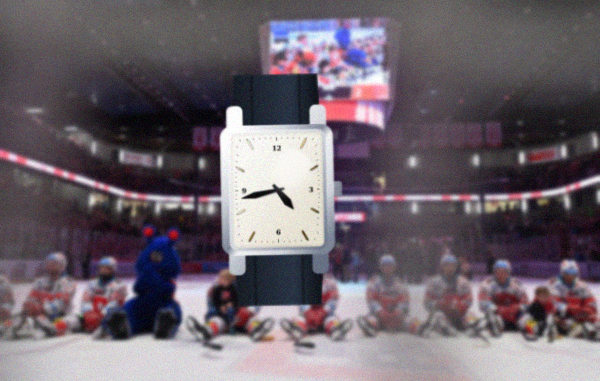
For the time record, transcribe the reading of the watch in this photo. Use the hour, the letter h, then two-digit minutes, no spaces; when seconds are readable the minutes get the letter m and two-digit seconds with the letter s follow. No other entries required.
4h43
